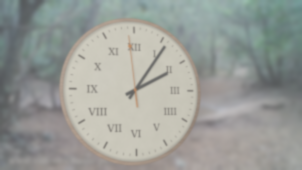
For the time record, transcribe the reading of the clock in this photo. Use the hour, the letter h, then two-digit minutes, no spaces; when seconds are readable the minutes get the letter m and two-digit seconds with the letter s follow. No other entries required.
2h05m59s
